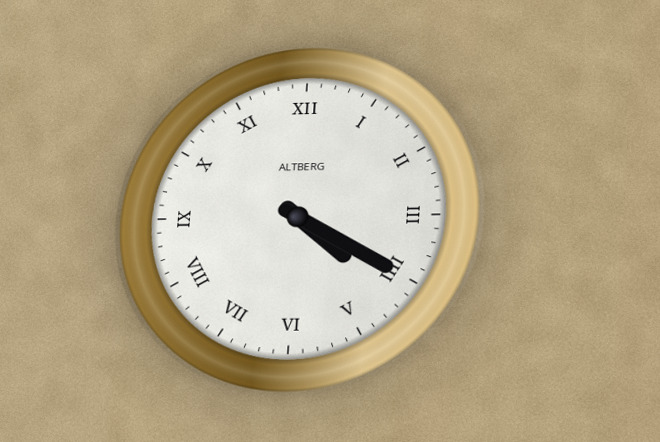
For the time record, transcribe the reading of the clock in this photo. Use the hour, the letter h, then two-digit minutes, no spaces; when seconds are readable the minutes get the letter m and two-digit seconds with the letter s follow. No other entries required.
4h20
